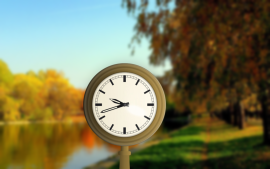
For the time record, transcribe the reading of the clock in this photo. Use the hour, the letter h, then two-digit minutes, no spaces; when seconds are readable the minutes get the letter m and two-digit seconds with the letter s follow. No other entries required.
9h42
